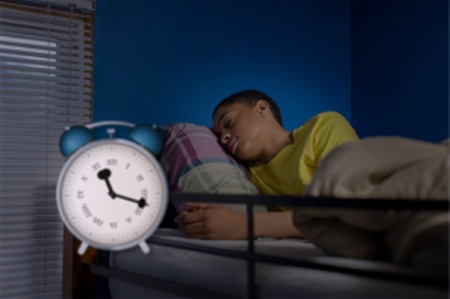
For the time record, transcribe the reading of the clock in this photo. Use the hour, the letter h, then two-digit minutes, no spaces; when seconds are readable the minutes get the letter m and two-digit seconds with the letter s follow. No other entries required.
11h18
